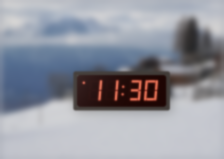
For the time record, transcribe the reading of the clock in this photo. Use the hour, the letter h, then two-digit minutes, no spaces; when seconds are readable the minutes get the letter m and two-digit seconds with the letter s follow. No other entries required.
11h30
